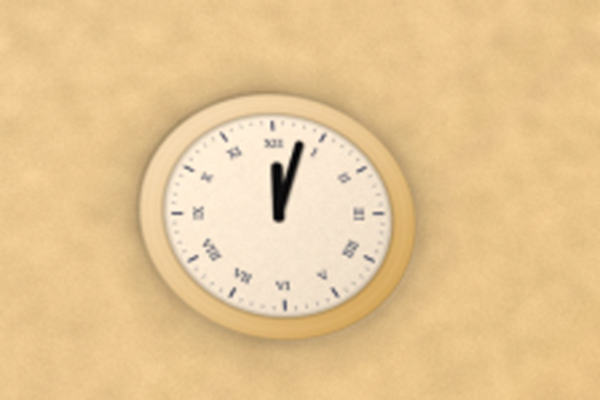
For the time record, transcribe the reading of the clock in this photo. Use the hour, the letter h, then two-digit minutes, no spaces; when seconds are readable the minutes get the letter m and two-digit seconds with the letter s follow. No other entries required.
12h03
